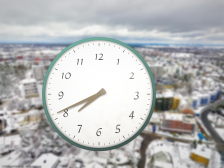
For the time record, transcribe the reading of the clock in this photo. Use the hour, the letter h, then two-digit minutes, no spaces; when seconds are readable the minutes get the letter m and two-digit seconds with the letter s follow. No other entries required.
7h41
